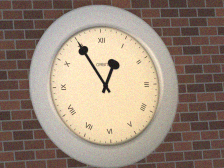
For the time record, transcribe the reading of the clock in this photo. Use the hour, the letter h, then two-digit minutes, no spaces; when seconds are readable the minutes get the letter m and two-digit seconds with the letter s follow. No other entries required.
12h55
